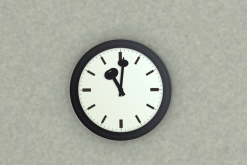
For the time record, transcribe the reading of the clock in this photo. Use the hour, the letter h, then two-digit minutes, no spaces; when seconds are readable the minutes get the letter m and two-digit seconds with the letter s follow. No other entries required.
11h01
